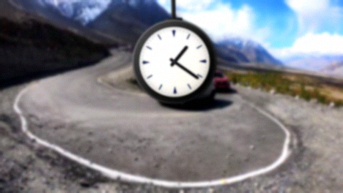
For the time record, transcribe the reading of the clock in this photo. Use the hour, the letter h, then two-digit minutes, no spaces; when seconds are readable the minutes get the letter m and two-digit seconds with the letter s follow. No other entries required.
1h21
